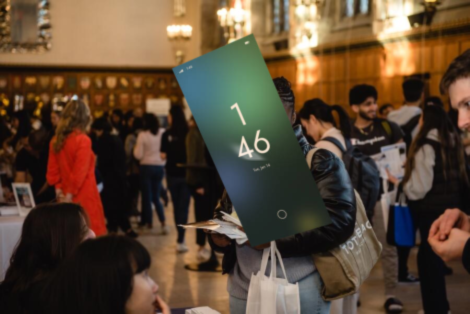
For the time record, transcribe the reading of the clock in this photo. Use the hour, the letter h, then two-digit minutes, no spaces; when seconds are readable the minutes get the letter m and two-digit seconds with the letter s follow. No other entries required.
1h46
